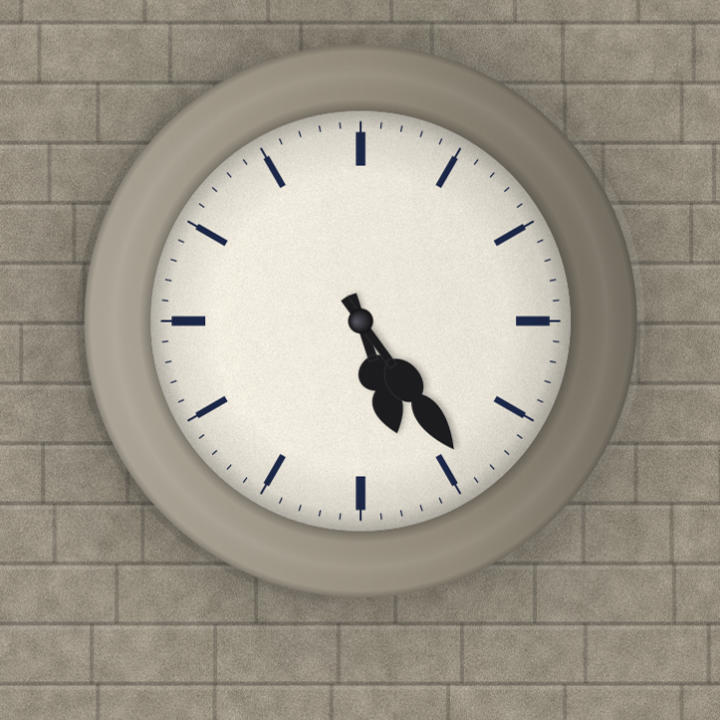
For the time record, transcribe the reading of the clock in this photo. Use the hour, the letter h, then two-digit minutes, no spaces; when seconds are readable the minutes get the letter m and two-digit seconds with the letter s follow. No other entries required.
5h24
